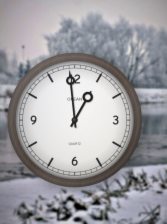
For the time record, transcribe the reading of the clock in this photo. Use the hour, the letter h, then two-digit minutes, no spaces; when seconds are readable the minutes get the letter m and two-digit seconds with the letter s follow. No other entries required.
12h59
